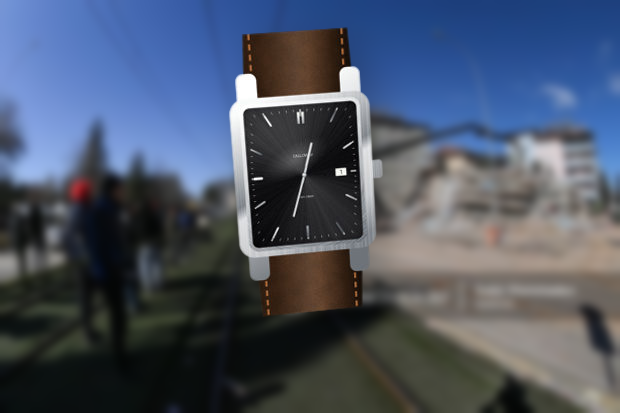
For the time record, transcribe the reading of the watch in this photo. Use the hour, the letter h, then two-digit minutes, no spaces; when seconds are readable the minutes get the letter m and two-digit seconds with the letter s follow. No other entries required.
12h33
